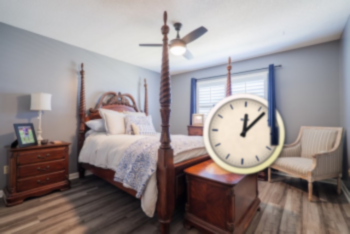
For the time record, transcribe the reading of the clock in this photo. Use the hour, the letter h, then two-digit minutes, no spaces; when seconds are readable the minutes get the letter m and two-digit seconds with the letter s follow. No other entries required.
12h07
